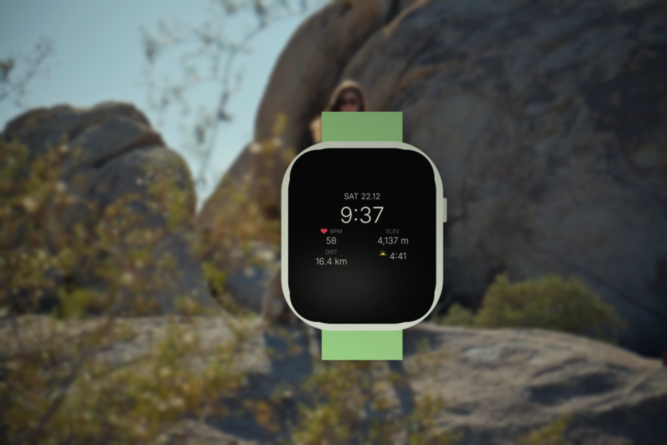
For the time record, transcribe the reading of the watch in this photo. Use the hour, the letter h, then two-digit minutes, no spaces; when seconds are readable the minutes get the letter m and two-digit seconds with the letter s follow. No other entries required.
9h37
